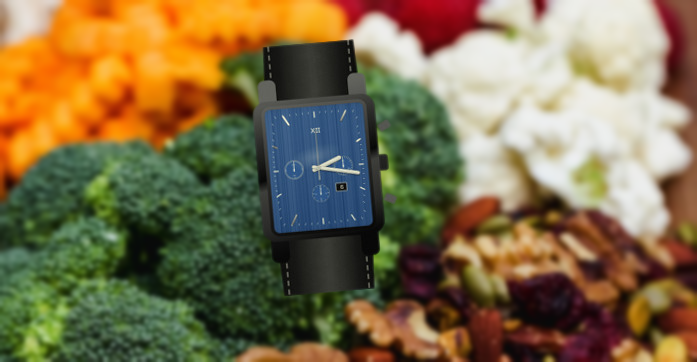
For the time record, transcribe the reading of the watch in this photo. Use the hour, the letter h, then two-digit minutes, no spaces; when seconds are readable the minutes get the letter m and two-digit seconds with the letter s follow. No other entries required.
2h17
